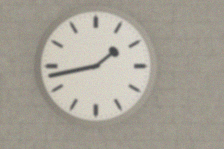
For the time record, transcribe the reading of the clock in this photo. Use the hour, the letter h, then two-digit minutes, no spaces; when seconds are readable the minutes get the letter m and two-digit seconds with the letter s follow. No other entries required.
1h43
